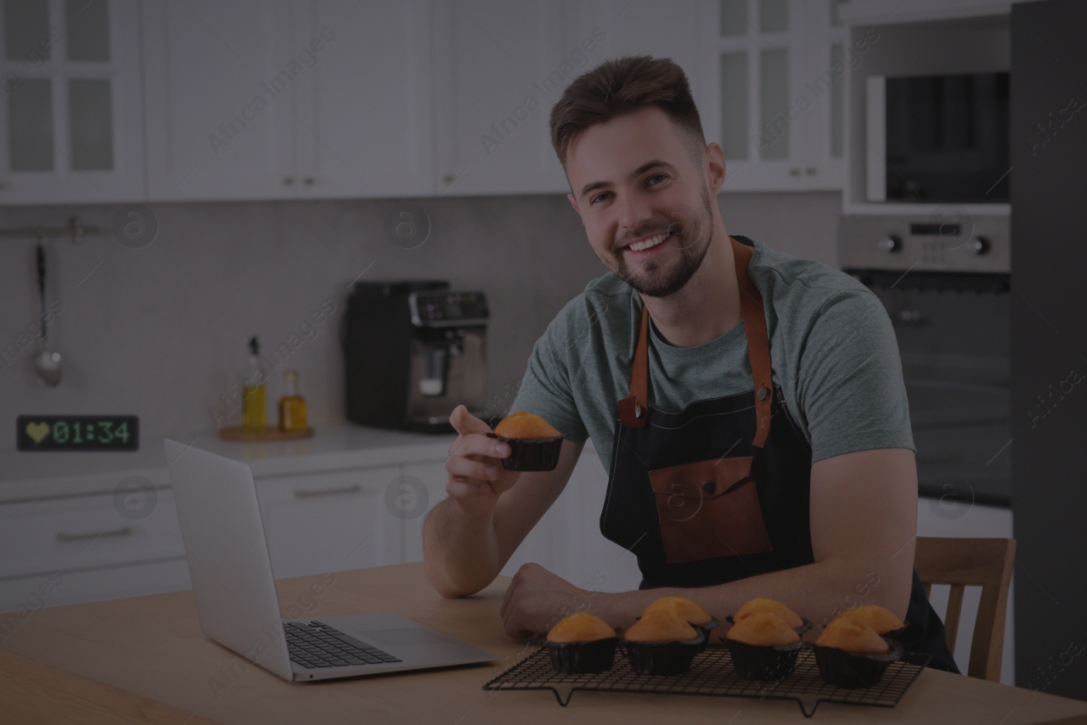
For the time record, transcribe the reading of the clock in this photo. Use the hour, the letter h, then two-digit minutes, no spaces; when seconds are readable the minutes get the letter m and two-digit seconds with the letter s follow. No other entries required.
1h34
